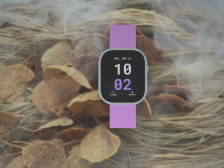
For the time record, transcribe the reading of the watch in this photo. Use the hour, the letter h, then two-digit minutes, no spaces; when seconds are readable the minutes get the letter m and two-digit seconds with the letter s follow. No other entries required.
10h02
